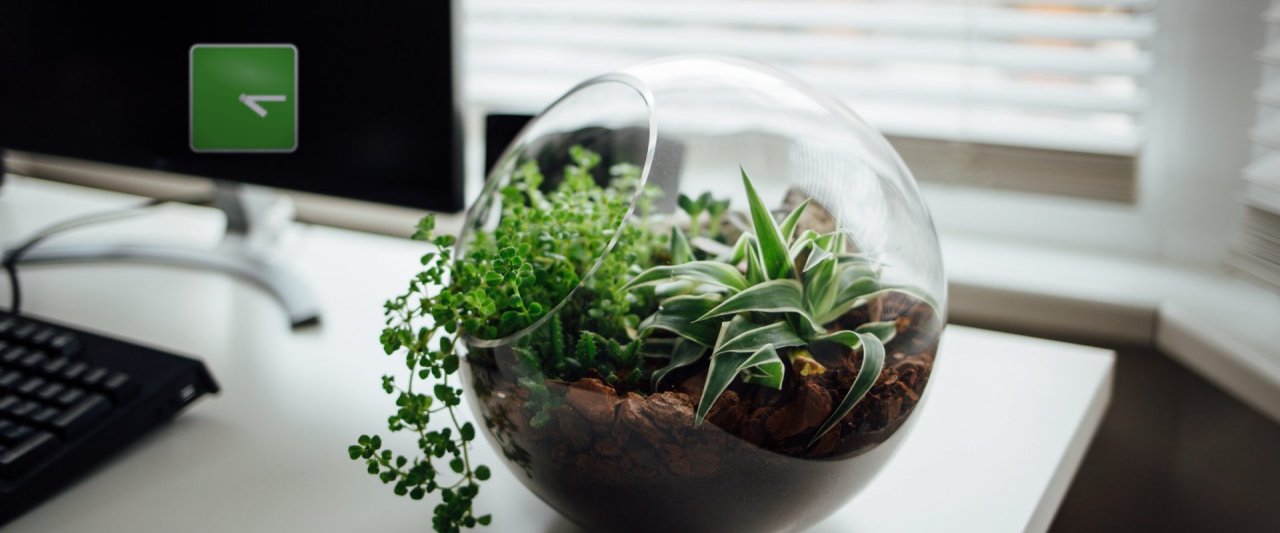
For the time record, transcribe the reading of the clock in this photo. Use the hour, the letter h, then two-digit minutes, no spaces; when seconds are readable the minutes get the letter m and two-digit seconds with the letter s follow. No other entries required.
4h15
